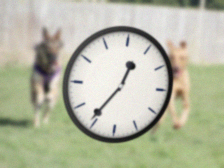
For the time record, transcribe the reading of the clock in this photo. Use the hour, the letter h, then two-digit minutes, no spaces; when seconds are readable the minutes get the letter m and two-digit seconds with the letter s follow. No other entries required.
12h36
